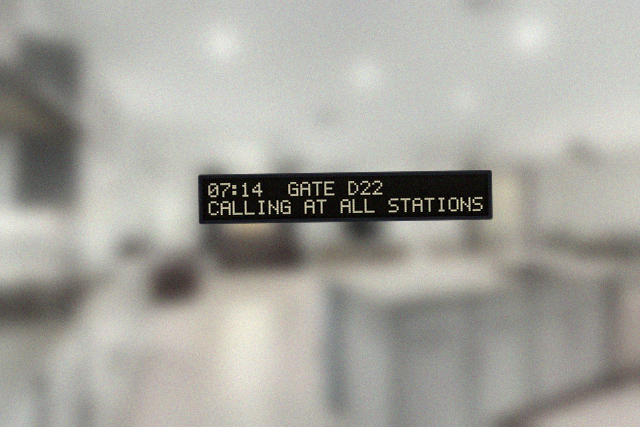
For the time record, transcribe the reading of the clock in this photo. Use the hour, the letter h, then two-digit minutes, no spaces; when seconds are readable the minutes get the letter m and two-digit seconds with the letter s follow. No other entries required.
7h14
